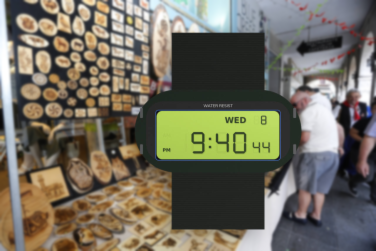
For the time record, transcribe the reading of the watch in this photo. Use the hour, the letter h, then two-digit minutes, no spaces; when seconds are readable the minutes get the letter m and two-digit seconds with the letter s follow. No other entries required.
9h40m44s
